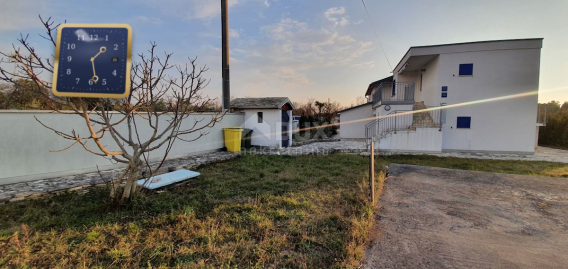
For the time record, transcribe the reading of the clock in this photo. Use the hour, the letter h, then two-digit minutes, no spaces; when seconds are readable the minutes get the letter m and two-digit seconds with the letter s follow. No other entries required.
1h28
